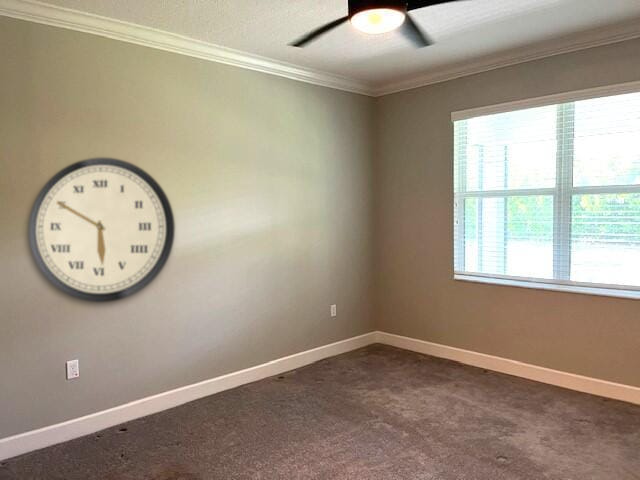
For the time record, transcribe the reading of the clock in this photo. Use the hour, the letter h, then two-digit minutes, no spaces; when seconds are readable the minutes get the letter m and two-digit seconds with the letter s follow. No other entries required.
5h50
